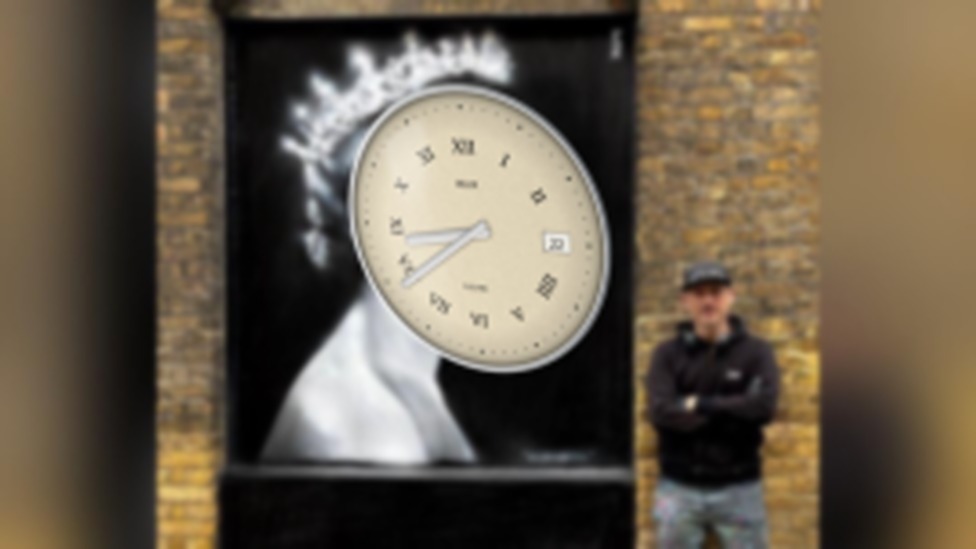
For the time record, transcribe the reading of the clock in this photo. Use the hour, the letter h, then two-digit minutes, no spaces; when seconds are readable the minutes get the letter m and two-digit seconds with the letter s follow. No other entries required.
8h39
